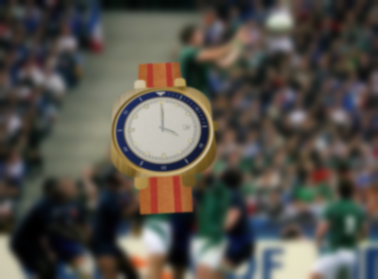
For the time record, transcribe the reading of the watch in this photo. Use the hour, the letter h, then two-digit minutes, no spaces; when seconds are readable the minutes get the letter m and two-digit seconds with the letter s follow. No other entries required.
4h00
